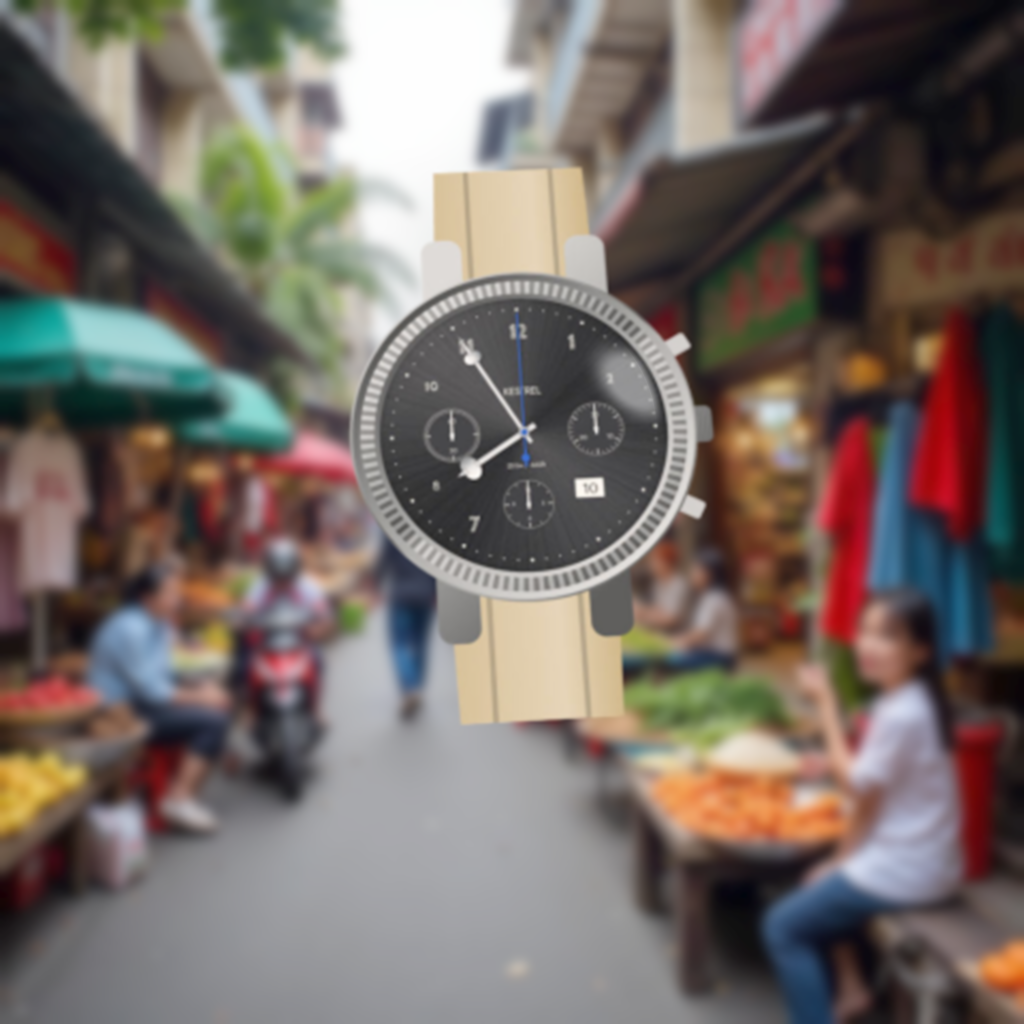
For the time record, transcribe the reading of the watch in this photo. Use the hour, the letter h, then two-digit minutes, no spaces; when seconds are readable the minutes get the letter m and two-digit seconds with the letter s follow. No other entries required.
7h55
